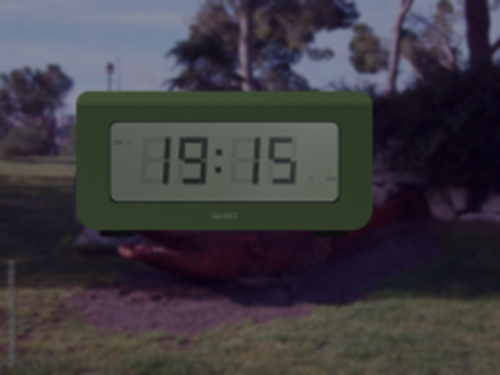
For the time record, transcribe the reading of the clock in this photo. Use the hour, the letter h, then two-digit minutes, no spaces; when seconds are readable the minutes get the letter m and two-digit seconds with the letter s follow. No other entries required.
19h15
